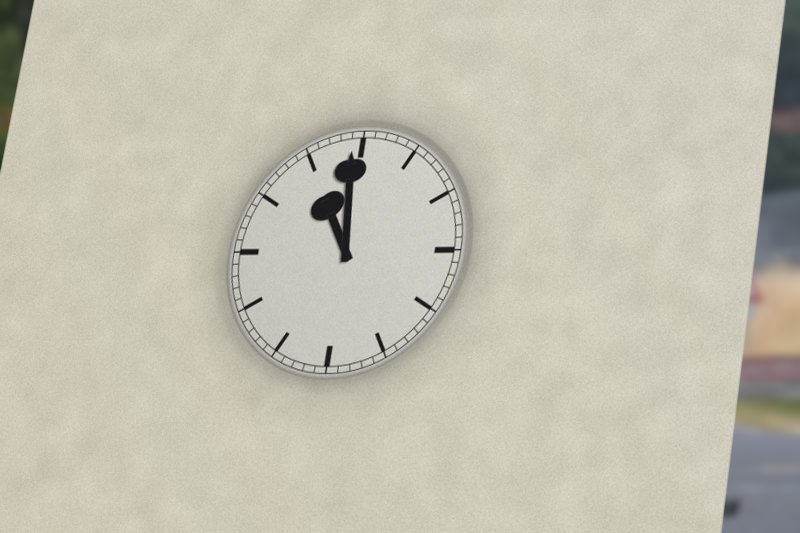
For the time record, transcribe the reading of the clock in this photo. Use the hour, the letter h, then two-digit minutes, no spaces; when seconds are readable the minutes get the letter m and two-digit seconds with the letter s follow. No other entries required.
10h59
